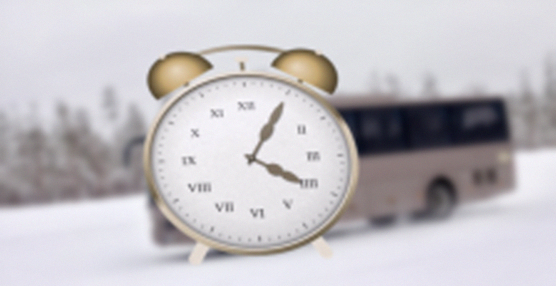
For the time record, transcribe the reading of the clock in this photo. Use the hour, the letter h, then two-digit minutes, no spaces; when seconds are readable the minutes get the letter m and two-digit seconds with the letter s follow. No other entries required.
4h05
